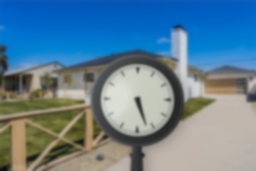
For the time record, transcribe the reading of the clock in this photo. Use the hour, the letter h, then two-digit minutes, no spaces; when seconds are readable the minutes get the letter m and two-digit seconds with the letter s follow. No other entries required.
5h27
